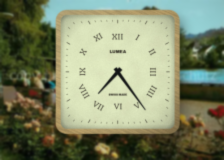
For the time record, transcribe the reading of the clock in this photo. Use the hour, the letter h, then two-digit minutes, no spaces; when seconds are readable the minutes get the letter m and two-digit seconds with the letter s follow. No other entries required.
7h24
